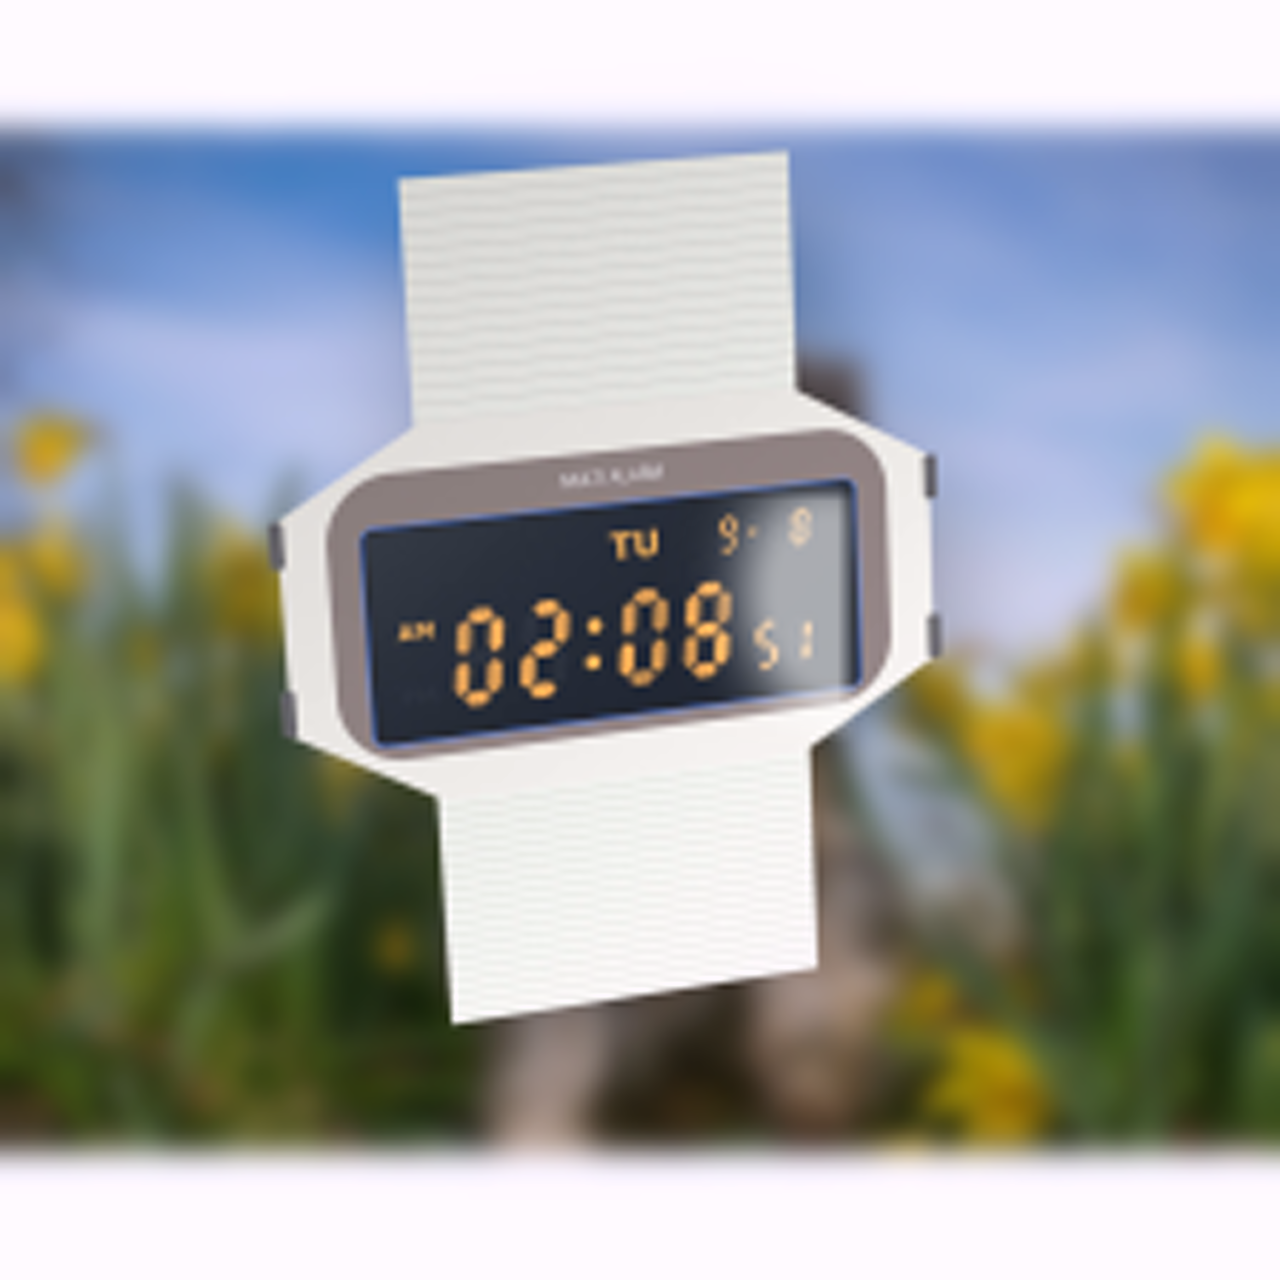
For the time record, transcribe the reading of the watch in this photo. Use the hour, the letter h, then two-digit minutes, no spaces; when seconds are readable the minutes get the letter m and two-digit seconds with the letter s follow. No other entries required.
2h08m51s
